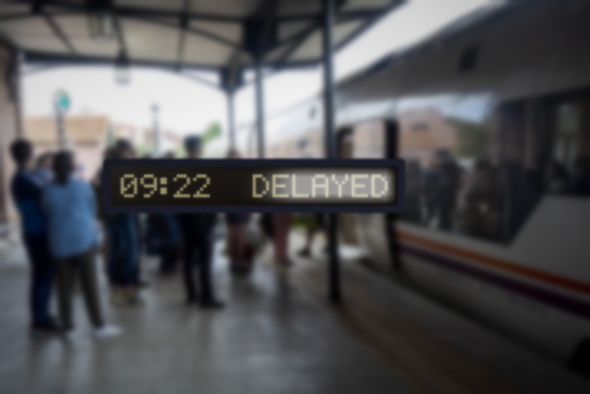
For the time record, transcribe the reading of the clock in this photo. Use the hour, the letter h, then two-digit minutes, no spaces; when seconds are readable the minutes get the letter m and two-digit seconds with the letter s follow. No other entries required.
9h22
